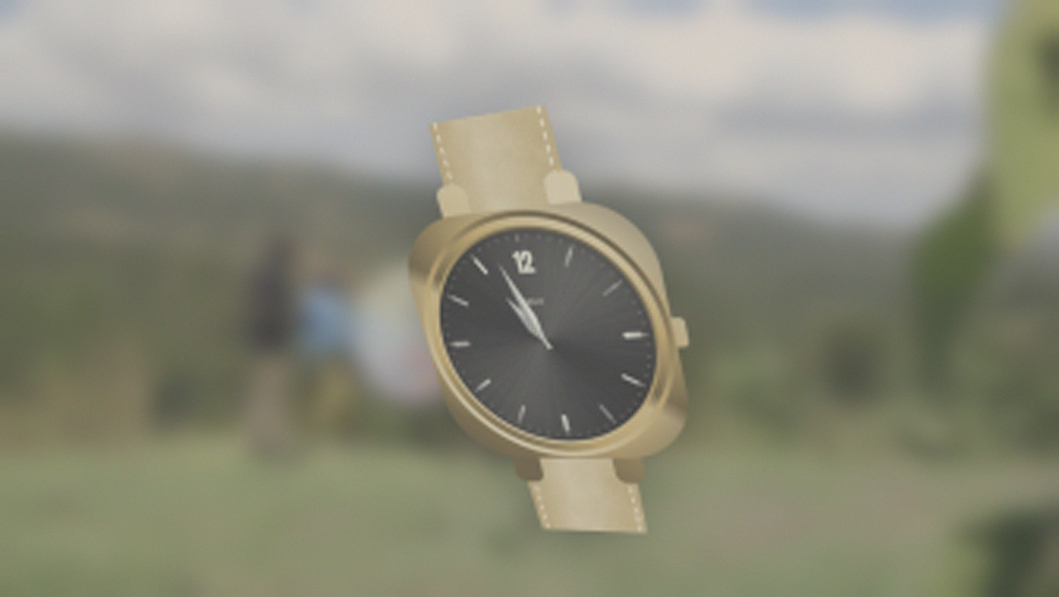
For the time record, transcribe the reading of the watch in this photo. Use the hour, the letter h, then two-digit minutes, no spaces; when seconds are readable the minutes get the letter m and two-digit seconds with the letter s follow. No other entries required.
10h57
